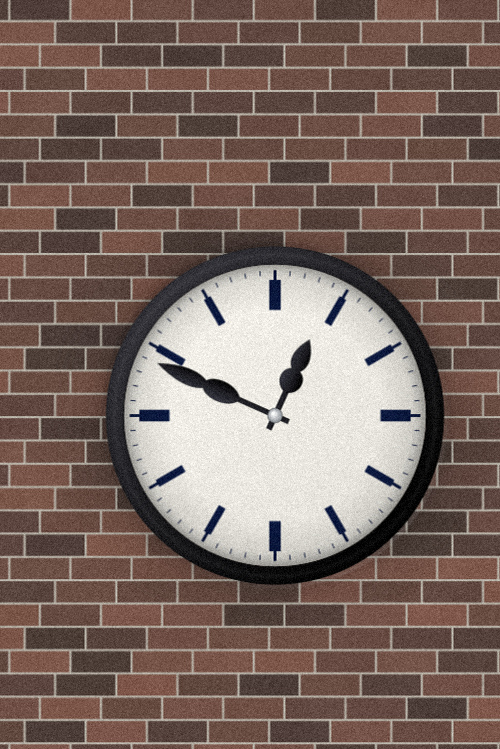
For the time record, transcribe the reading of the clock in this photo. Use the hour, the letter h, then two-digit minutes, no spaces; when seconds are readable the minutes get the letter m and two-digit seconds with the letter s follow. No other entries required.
12h49
